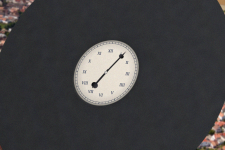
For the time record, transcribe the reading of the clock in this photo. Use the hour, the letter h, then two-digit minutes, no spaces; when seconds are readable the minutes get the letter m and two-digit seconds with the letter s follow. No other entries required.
7h06
